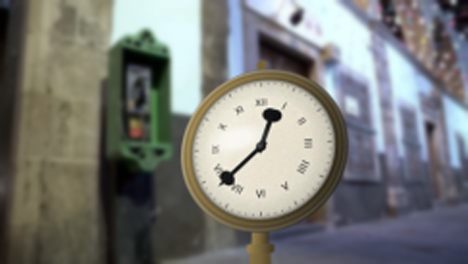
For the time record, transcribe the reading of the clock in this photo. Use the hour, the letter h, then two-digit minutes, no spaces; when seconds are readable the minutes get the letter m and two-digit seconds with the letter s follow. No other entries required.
12h38
